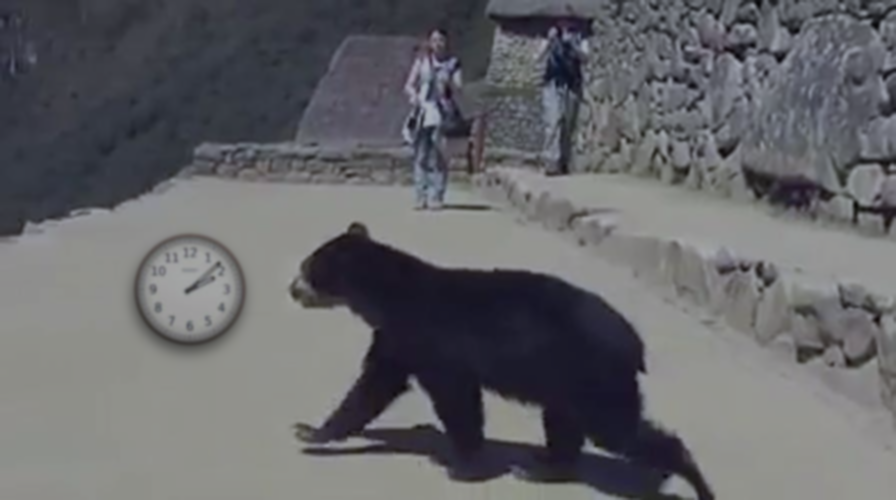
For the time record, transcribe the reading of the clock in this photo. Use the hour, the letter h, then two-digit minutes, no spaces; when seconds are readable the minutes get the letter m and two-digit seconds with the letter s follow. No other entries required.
2h08
